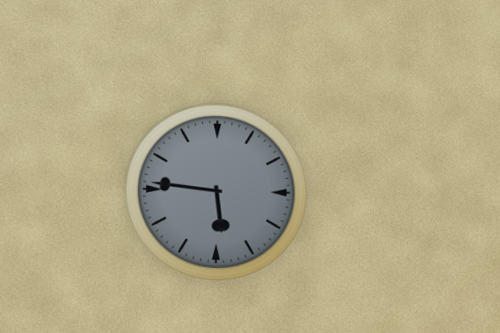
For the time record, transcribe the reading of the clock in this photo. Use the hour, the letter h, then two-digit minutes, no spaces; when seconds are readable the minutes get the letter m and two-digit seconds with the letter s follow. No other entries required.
5h46
